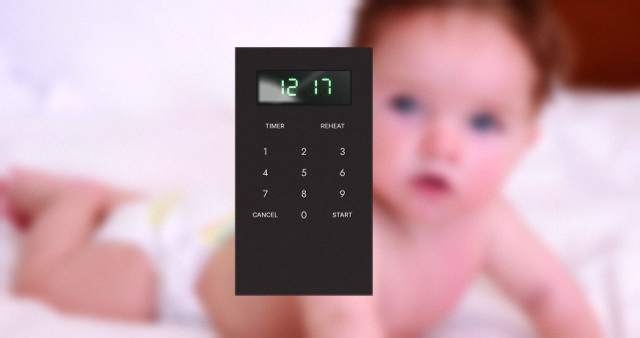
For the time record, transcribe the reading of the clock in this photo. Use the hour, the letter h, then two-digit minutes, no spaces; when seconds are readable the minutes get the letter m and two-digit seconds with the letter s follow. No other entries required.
12h17
